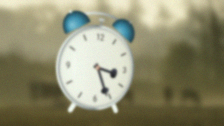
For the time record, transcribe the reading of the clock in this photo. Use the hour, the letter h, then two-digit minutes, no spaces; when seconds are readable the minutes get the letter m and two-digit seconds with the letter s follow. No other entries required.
3h26
